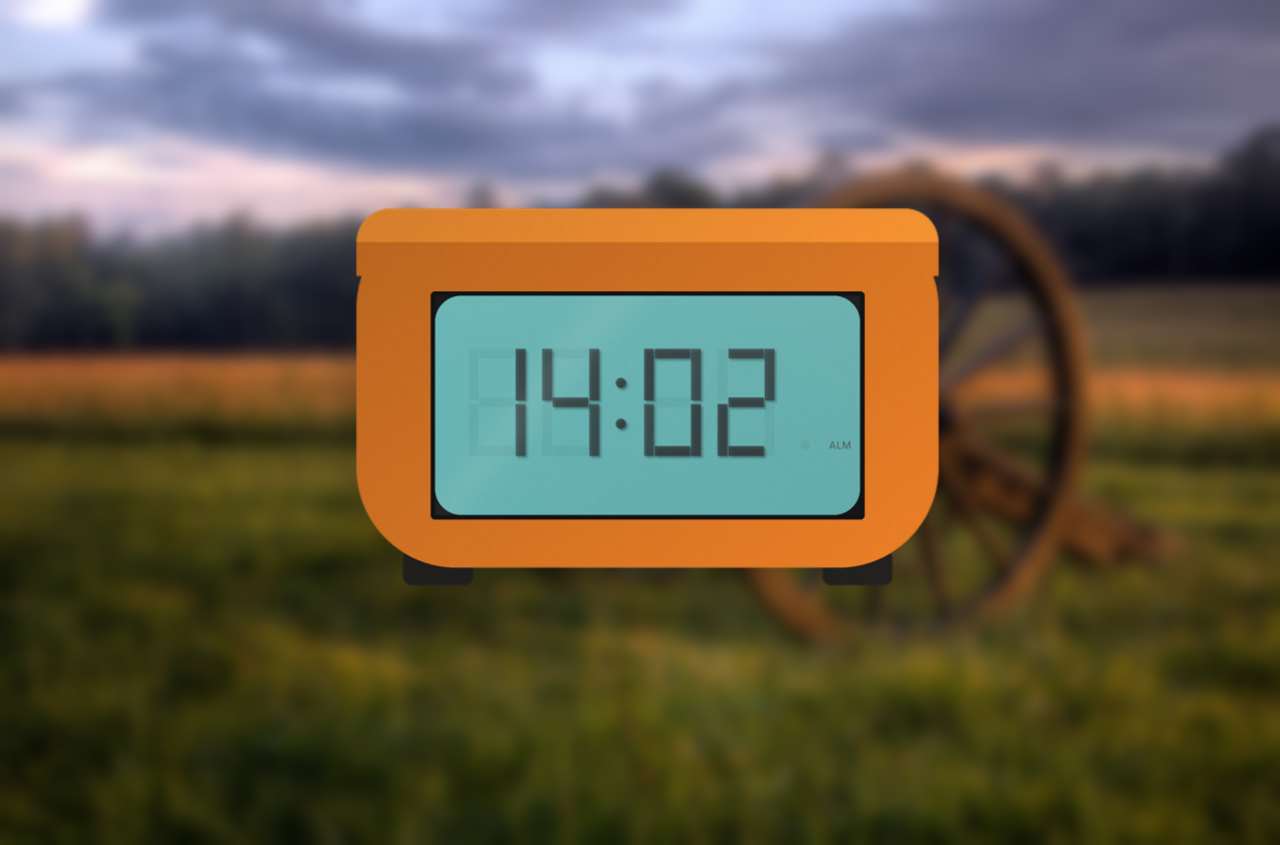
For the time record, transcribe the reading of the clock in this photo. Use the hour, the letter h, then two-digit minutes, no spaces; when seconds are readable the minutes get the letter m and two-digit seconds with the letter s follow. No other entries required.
14h02
